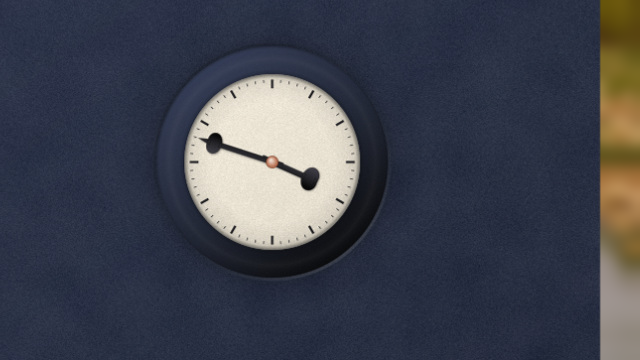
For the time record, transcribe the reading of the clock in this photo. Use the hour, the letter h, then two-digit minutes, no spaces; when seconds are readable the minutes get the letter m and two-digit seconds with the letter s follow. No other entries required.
3h48
